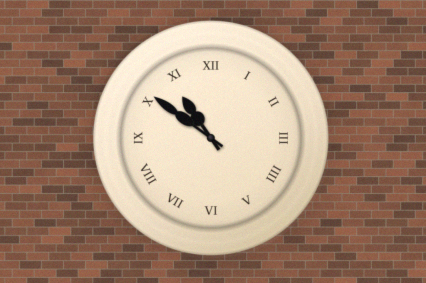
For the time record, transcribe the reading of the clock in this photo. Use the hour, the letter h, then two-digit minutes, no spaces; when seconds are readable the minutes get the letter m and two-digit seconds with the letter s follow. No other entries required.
10h51
